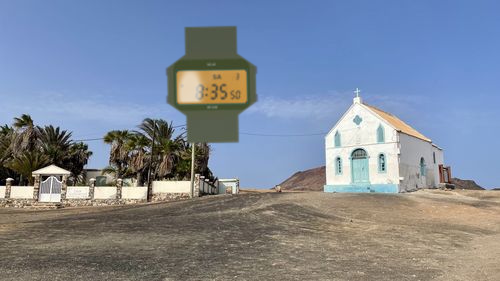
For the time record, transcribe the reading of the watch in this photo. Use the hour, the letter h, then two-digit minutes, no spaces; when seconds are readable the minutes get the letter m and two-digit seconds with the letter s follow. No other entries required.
8h35
